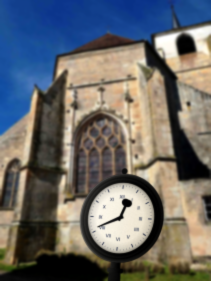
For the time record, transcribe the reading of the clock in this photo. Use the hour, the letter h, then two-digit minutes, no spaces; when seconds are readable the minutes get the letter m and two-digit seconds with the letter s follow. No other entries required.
12h41
